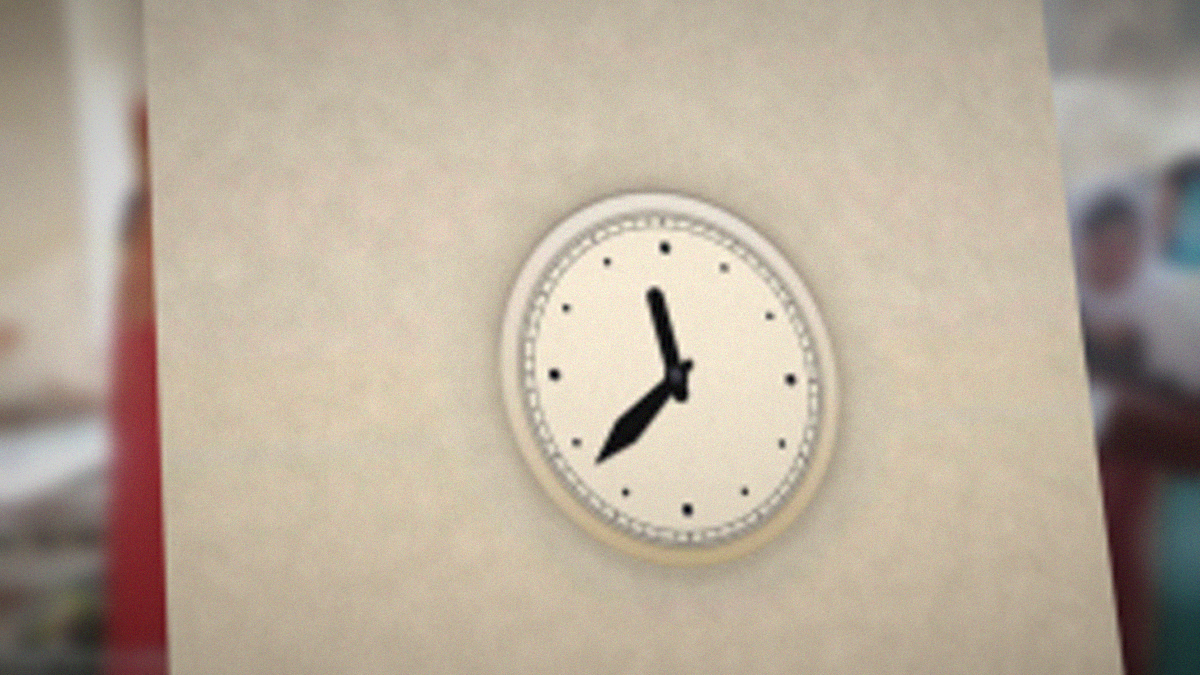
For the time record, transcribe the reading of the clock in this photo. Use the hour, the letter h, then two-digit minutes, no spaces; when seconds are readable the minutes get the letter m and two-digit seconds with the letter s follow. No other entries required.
11h38
